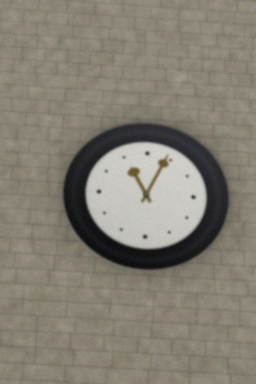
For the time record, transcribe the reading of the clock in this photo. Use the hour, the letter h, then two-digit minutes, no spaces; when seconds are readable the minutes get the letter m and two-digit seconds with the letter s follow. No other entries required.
11h04
